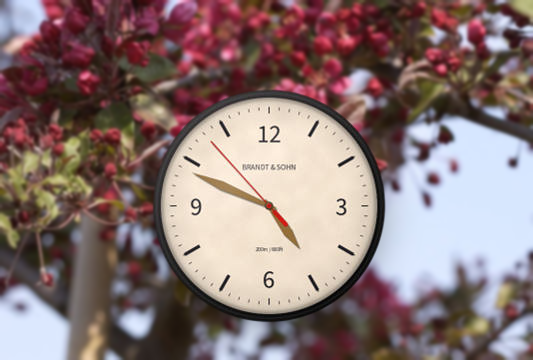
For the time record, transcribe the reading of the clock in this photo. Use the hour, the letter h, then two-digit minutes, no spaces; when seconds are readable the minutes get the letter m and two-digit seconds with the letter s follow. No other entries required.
4h48m53s
